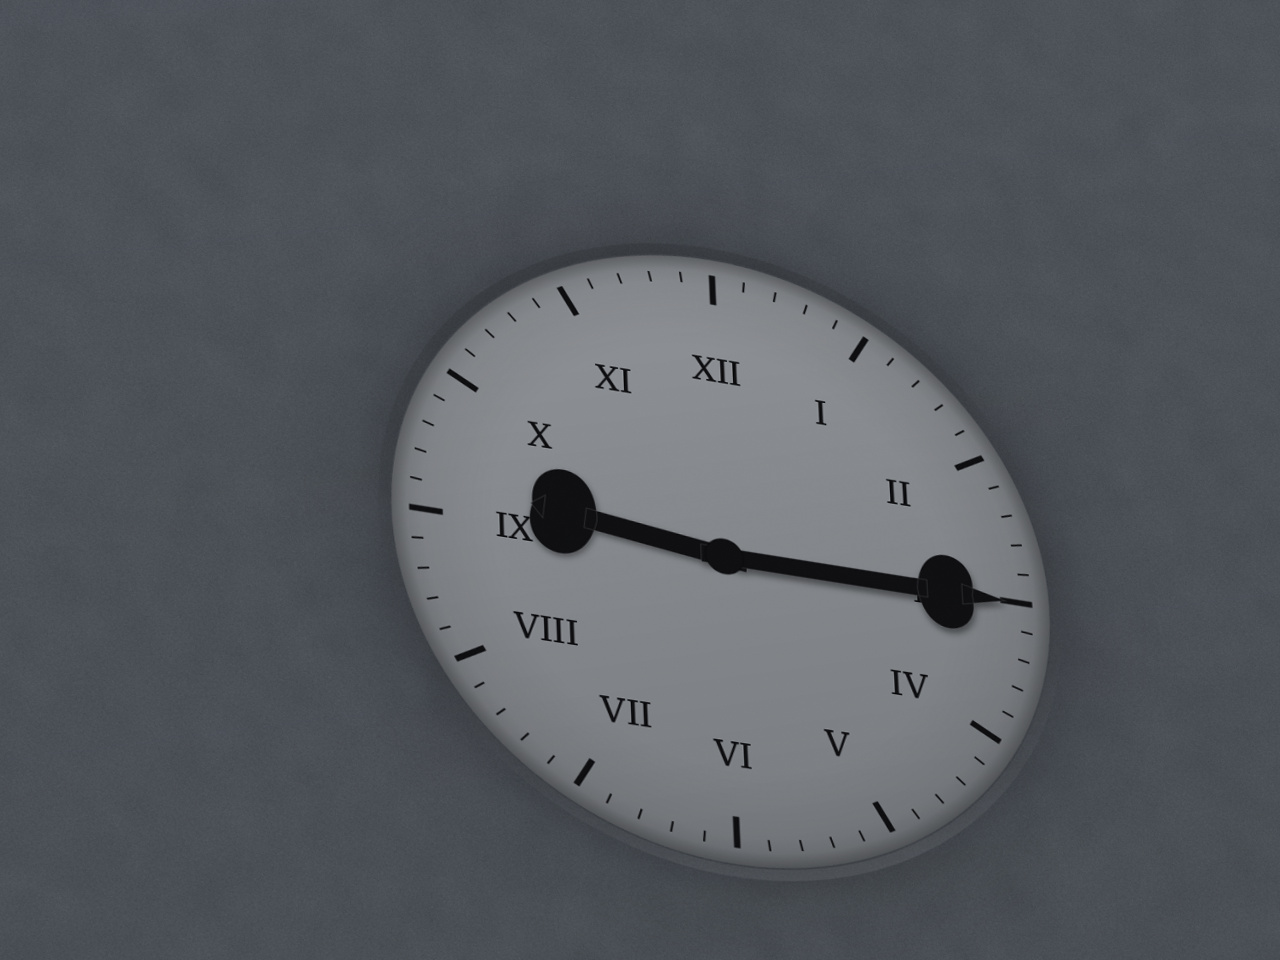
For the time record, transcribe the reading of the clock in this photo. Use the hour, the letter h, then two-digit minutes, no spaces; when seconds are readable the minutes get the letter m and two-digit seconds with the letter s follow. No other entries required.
9h15
